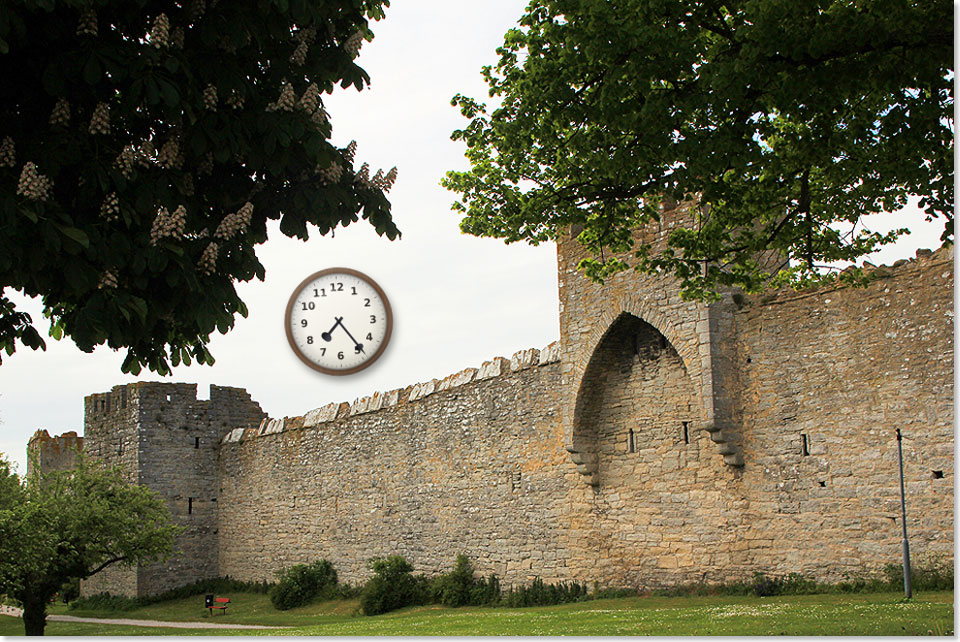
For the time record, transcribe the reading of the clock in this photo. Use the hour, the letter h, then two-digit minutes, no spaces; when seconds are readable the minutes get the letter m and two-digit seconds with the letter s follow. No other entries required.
7h24
